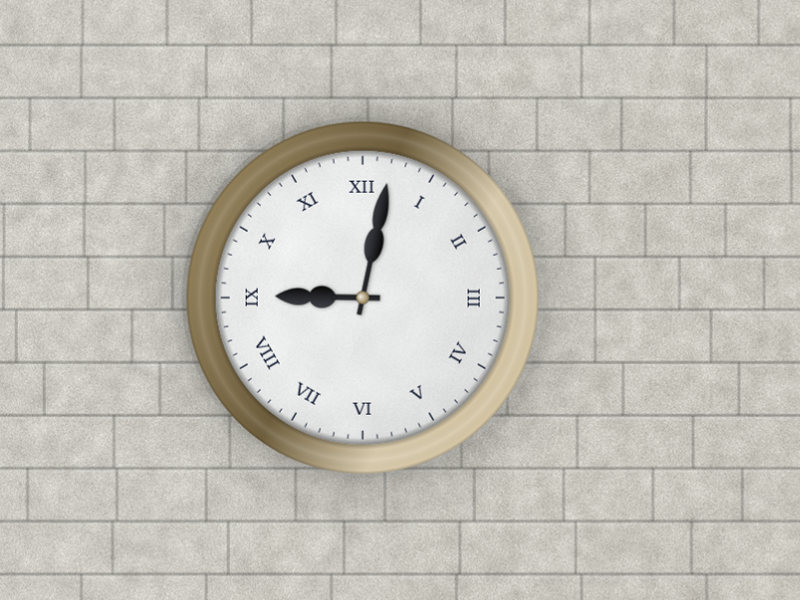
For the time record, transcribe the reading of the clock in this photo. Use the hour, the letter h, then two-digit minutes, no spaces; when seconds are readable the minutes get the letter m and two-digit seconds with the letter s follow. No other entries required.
9h02
